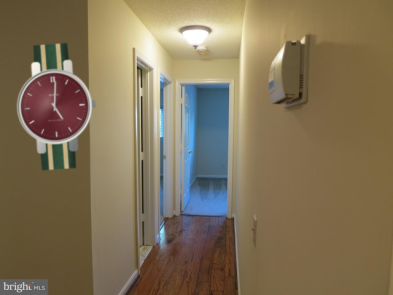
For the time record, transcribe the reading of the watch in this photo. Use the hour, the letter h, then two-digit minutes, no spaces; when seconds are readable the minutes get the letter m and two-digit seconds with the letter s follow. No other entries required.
5h01
